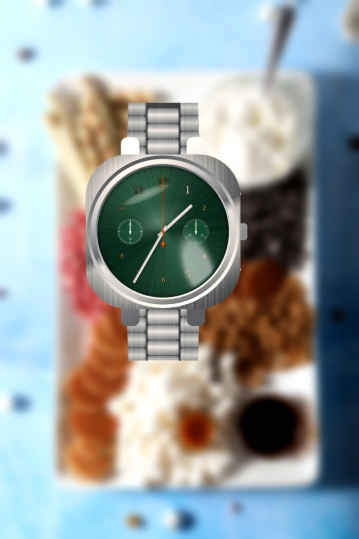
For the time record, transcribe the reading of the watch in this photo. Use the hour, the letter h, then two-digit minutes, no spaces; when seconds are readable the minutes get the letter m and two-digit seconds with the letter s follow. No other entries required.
1h35
